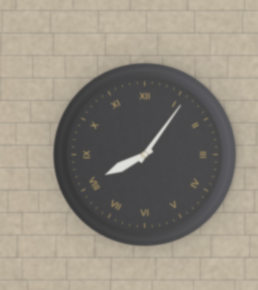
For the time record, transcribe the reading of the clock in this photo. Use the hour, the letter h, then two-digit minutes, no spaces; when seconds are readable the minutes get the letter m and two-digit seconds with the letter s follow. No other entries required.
8h06
